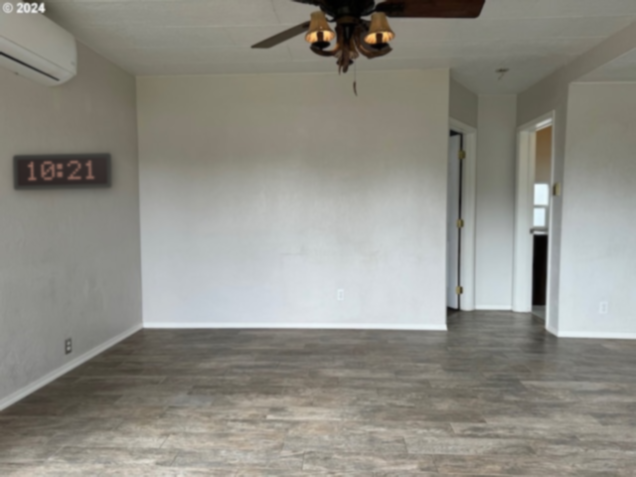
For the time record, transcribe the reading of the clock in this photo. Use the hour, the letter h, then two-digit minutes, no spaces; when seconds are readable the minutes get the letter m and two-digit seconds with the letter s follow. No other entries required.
10h21
